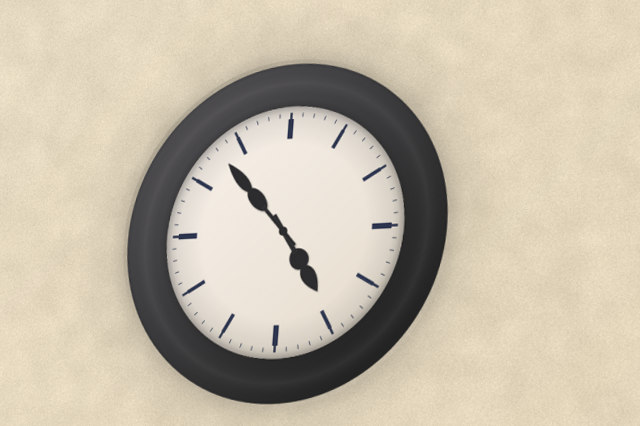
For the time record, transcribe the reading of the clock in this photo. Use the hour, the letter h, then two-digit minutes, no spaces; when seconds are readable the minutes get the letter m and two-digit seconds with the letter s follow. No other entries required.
4h53
